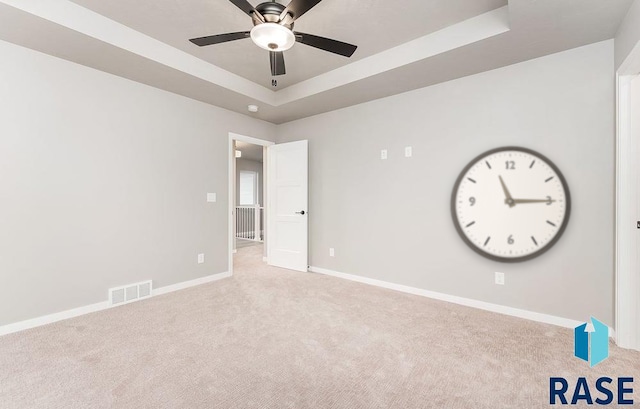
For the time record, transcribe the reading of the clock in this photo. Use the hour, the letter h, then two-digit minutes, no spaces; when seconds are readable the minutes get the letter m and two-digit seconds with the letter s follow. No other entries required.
11h15
